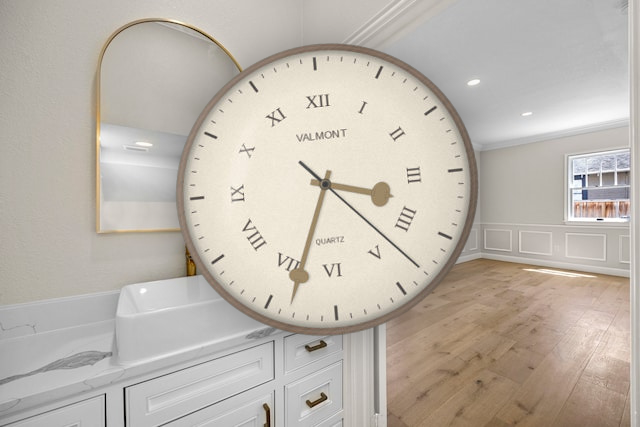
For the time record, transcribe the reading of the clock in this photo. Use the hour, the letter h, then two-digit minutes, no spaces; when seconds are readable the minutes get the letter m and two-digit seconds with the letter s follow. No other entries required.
3h33m23s
